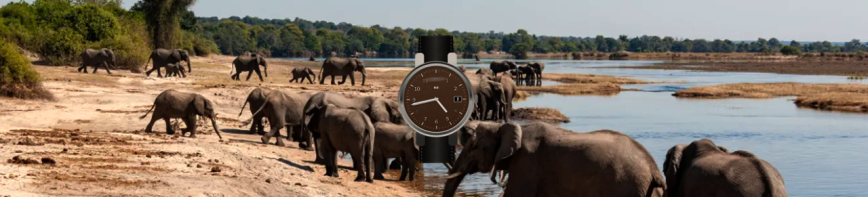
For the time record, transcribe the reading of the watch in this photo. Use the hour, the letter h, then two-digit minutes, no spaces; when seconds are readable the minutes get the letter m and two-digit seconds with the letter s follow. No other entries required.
4h43
